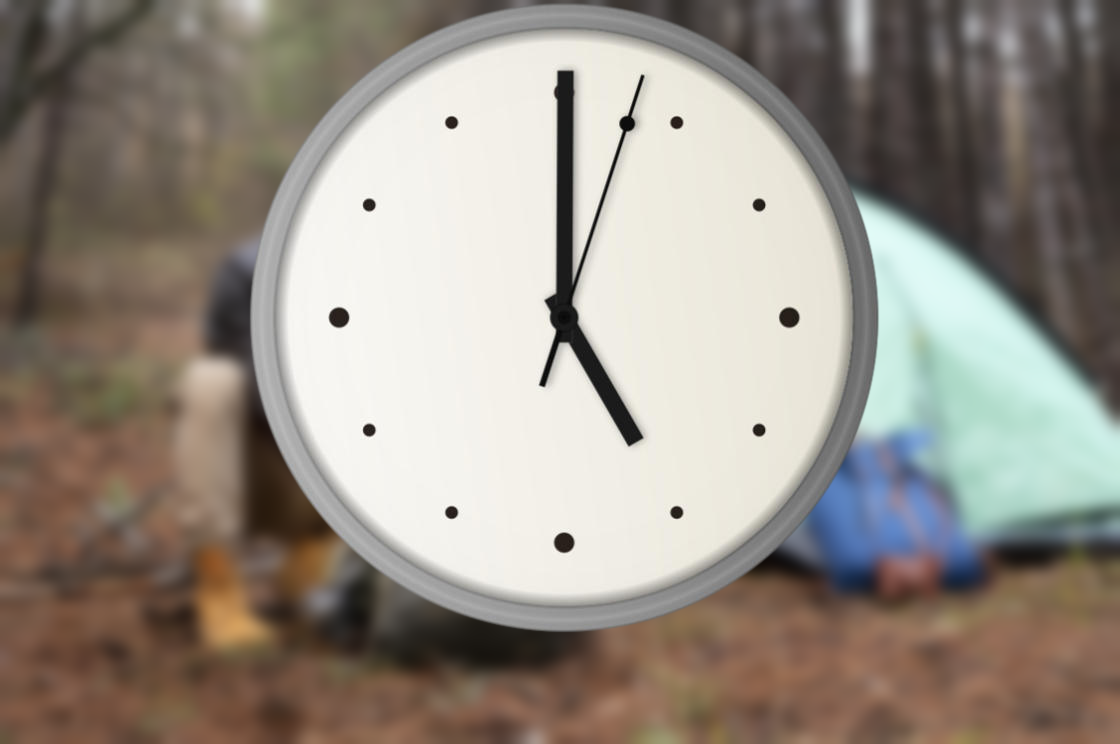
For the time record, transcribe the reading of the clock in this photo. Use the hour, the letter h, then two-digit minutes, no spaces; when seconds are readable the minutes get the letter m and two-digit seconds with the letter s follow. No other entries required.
5h00m03s
